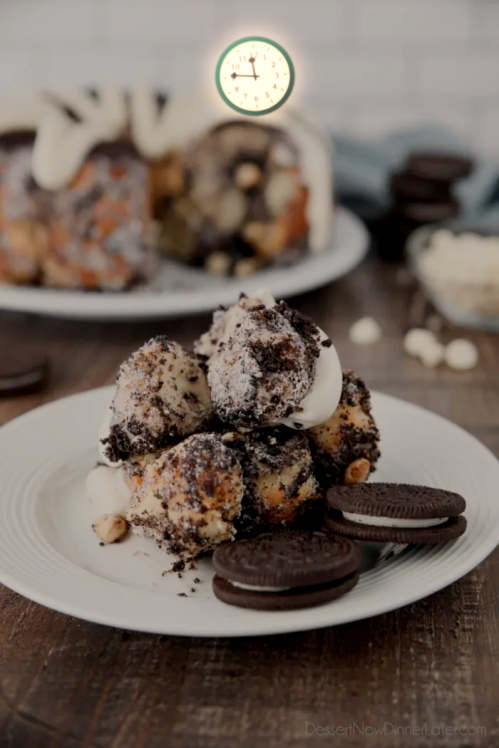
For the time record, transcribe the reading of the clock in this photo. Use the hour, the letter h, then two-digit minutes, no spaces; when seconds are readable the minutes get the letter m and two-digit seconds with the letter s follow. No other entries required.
11h46
